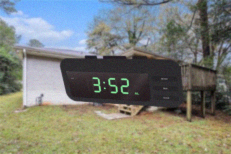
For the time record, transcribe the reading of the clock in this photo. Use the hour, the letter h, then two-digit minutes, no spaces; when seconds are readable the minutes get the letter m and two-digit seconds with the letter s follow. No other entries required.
3h52
